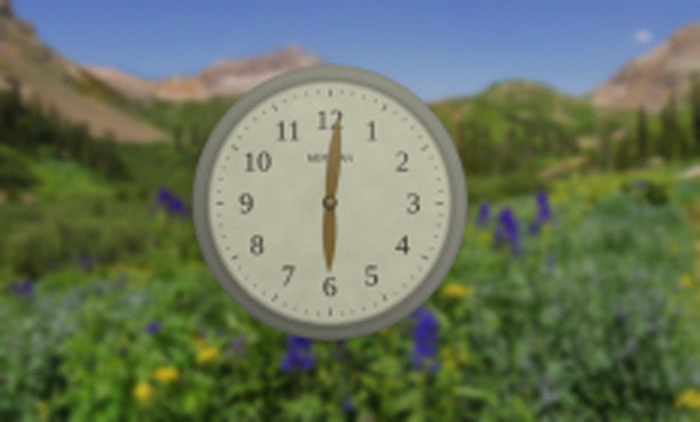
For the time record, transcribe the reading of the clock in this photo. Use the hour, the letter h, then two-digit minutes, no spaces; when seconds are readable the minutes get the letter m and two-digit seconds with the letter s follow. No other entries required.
6h01
